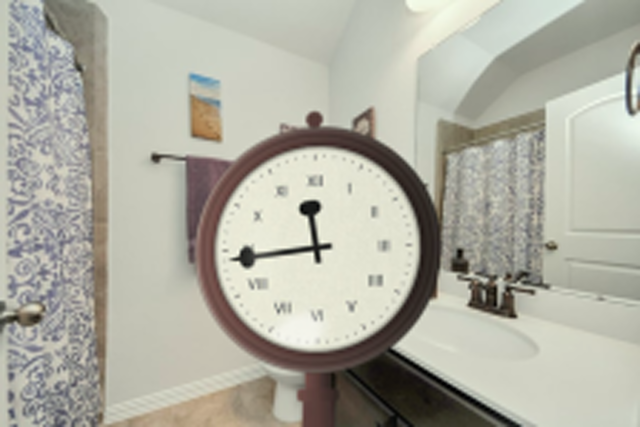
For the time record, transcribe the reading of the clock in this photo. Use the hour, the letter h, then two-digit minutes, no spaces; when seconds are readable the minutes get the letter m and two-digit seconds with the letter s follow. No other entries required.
11h44
